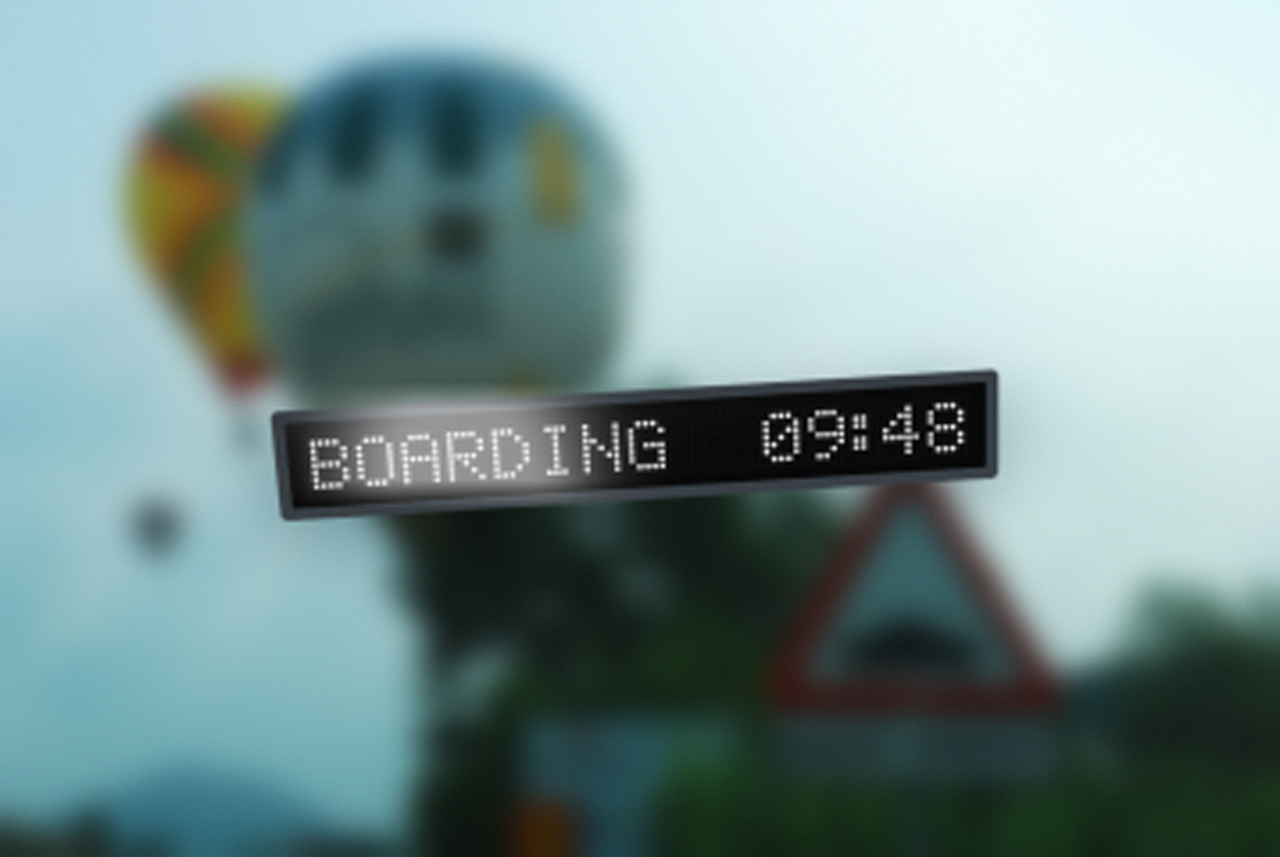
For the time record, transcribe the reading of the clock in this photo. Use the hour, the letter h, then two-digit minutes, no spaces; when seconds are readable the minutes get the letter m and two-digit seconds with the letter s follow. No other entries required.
9h48
